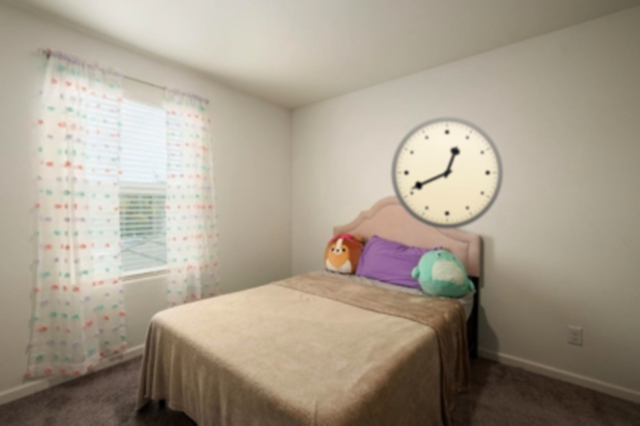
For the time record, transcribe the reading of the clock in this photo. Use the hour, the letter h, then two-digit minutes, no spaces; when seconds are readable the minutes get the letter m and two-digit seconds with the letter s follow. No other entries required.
12h41
